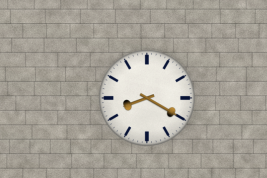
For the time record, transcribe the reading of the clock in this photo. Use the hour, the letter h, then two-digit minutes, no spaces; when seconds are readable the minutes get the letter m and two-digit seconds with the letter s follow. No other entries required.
8h20
